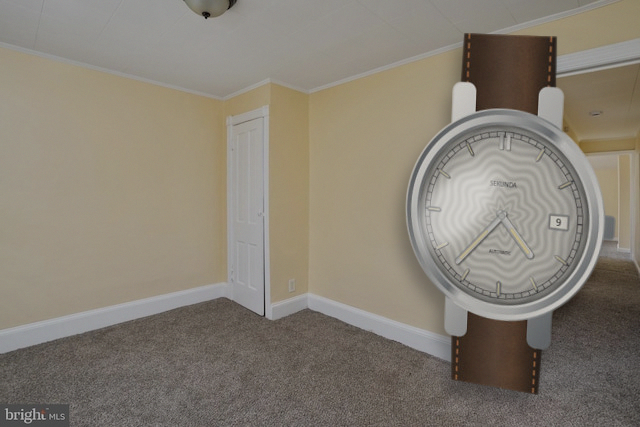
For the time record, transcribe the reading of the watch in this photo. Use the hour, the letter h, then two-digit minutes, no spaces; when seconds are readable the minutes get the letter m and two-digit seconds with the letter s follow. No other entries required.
4h37
